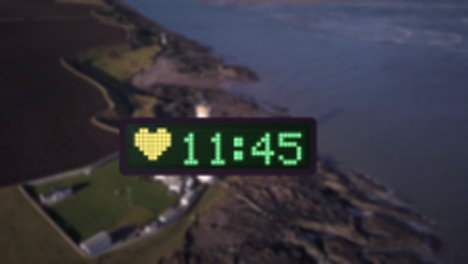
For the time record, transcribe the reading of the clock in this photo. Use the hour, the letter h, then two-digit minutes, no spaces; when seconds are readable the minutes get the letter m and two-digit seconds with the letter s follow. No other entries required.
11h45
